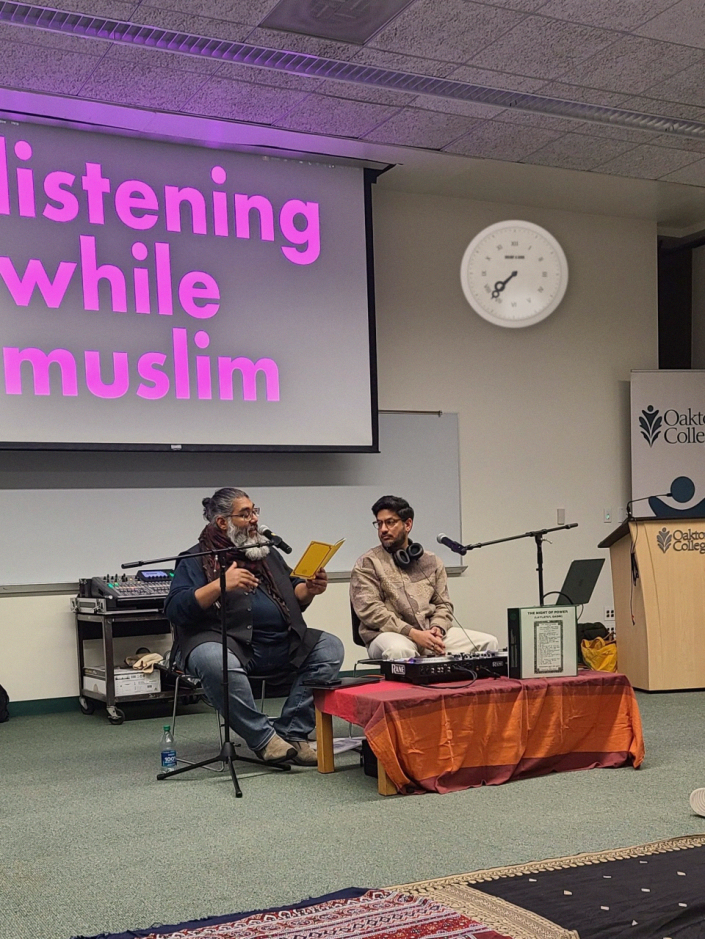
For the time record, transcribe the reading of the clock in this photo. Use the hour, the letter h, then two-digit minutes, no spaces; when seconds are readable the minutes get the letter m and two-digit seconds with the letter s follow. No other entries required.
7h37
